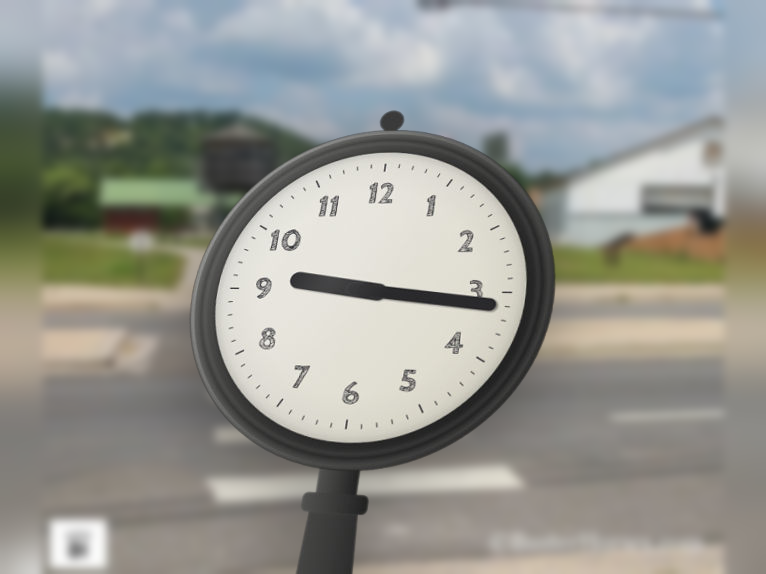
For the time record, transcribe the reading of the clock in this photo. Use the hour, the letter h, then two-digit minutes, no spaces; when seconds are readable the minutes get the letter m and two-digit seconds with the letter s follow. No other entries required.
9h16
